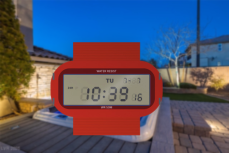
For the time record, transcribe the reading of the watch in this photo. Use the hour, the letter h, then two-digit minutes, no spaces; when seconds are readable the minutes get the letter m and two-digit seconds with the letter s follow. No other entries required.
10h39m16s
